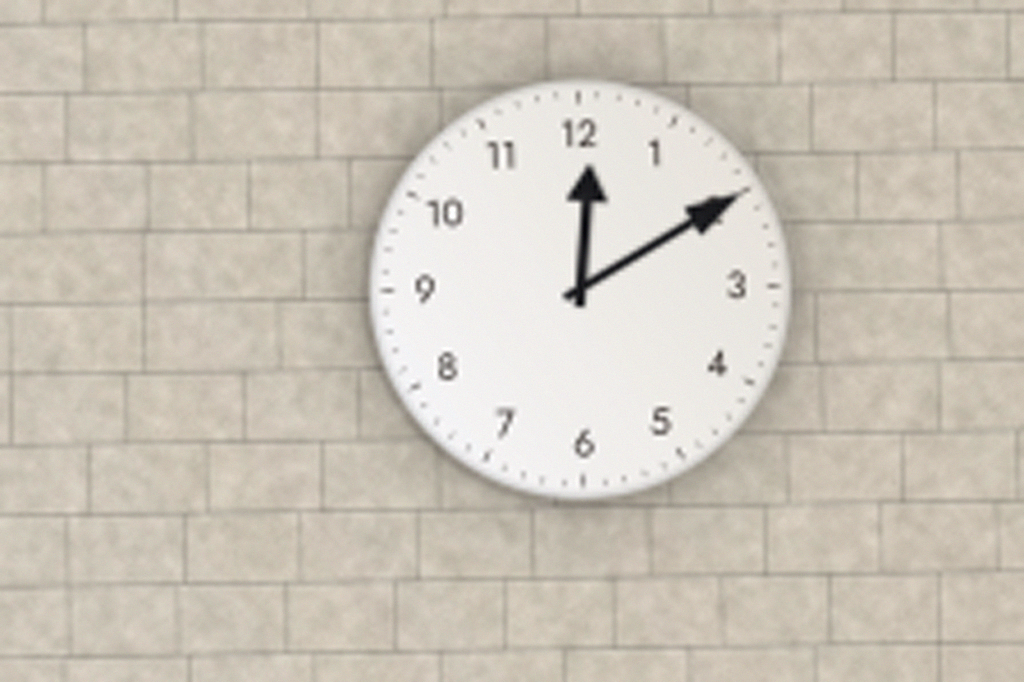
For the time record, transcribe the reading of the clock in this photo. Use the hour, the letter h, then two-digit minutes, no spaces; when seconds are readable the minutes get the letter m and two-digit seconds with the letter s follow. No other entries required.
12h10
